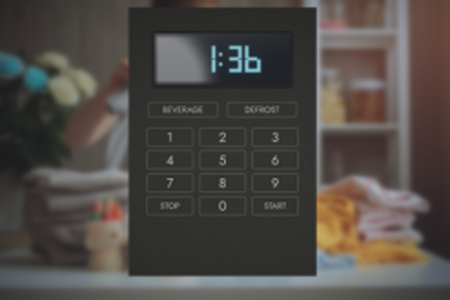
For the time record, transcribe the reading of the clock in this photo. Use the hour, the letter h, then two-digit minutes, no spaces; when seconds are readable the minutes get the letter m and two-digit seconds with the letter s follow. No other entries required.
1h36
